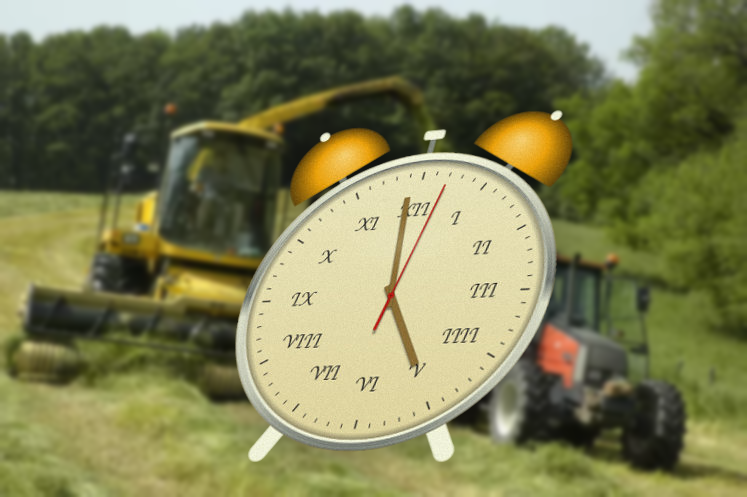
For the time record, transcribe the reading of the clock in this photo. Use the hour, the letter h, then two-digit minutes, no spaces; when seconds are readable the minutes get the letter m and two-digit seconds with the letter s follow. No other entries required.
4h59m02s
